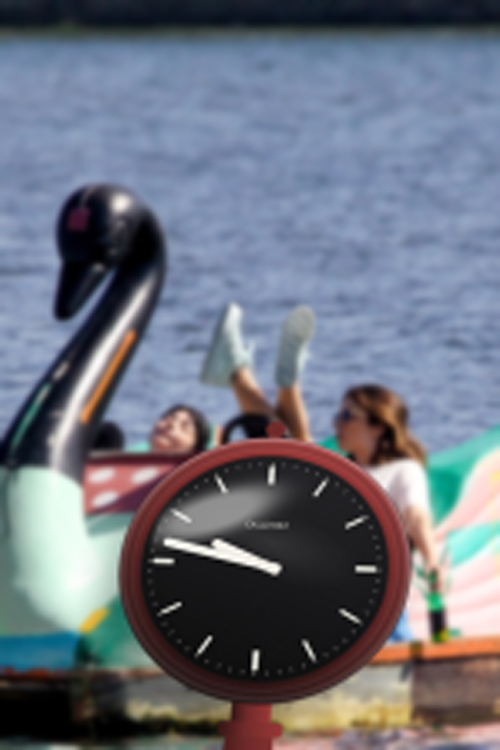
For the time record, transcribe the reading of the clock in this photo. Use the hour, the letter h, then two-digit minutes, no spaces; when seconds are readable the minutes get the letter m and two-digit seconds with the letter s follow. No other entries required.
9h47
